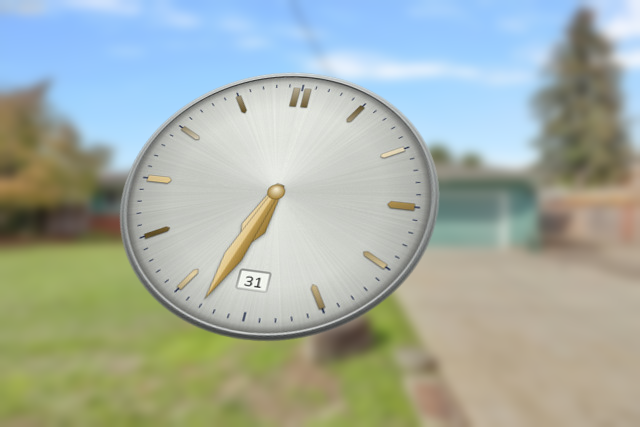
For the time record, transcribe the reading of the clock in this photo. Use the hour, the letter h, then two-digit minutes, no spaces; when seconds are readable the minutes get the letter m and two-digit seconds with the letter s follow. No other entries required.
6h33
